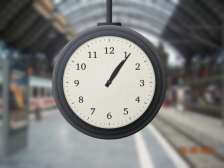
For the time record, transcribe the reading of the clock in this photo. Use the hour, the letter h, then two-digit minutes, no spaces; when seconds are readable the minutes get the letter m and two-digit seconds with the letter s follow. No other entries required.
1h06
